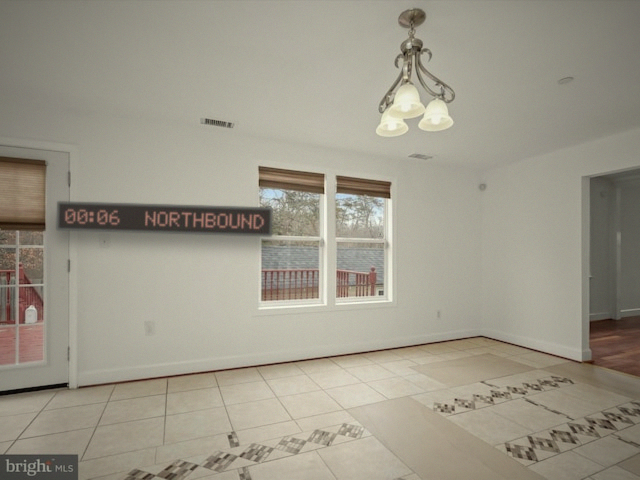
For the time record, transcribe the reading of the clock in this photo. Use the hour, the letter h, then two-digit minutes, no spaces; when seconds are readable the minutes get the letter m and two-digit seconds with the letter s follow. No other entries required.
0h06
